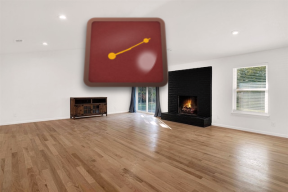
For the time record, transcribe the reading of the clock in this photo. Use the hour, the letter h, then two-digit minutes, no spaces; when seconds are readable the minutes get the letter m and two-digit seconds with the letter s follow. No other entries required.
8h10
